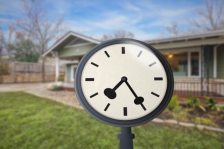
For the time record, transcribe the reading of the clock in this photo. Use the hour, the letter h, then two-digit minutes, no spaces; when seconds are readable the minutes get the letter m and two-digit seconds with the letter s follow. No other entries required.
7h25
